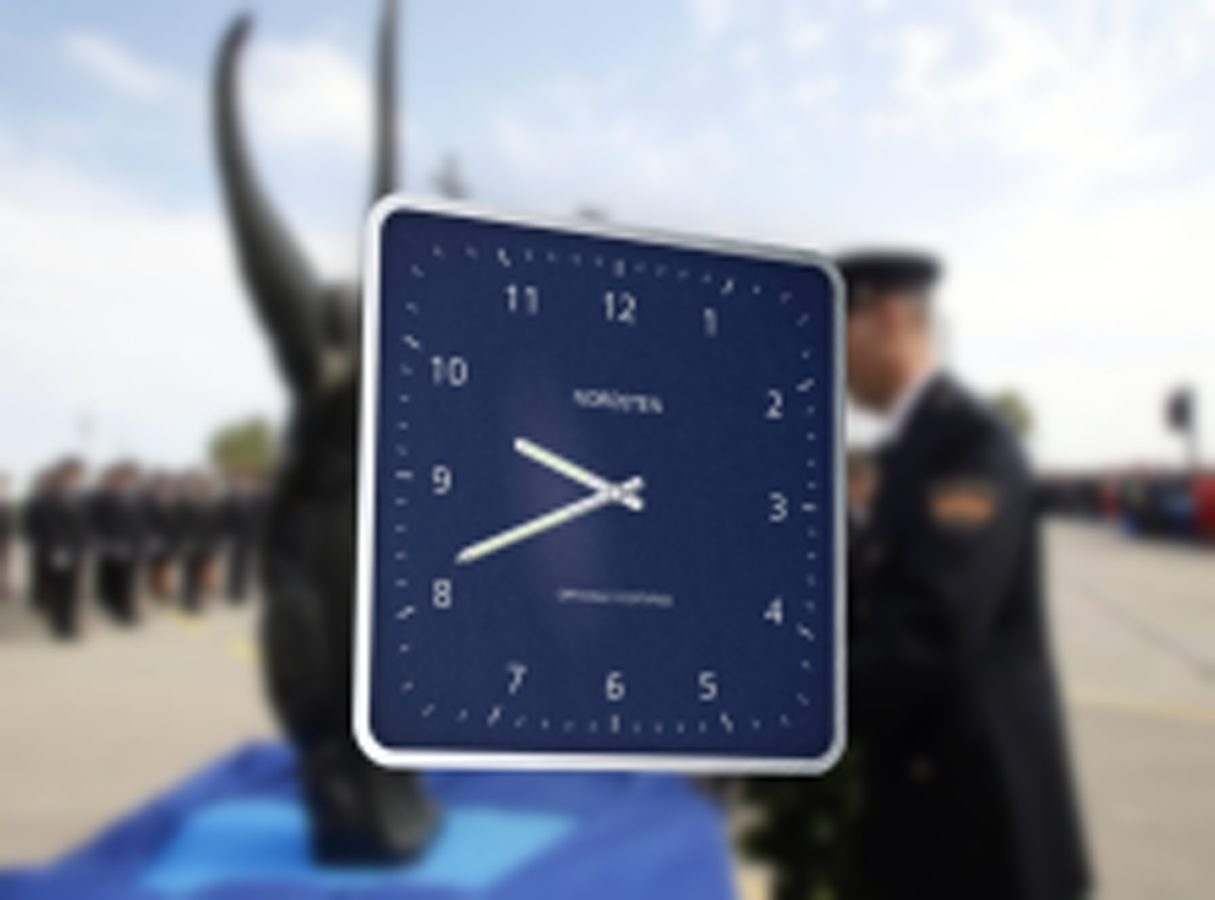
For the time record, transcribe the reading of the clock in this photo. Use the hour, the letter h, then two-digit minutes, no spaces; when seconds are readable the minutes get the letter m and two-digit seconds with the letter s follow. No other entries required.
9h41
